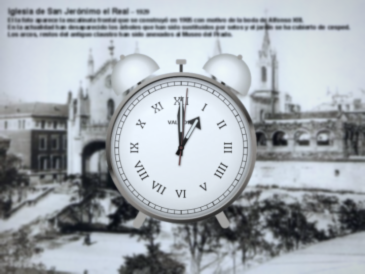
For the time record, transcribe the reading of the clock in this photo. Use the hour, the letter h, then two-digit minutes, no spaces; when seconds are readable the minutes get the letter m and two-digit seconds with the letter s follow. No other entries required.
1h00m01s
